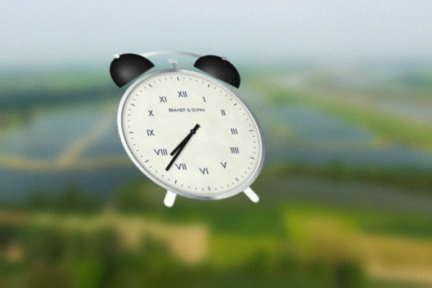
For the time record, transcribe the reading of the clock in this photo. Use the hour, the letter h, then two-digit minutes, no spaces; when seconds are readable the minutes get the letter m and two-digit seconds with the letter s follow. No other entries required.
7h37
